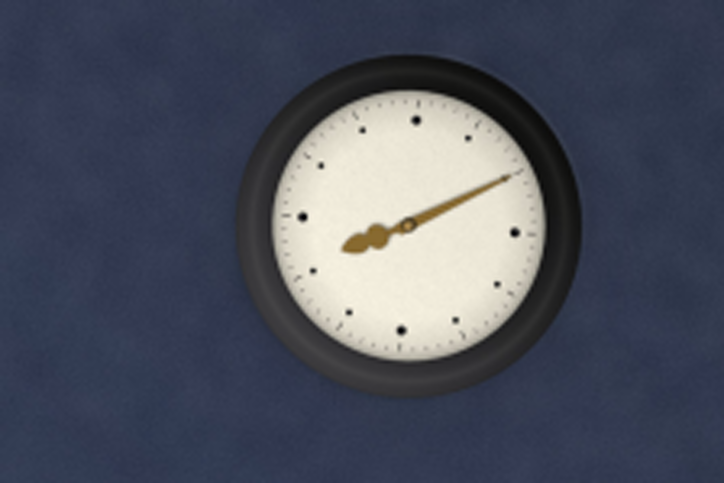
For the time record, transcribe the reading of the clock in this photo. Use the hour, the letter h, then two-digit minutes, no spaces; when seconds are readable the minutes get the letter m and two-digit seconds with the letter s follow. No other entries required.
8h10
